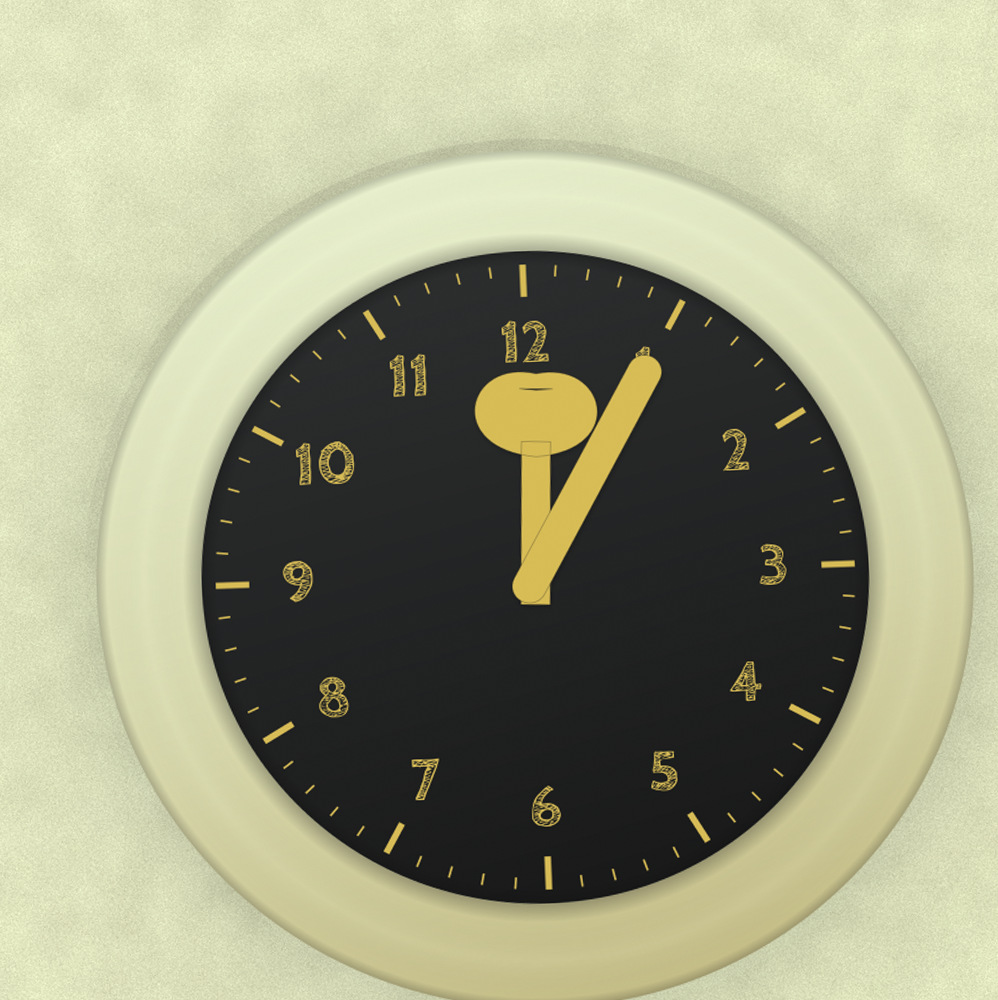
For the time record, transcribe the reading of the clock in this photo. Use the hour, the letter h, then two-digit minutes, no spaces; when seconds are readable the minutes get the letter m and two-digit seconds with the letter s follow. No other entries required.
12h05
